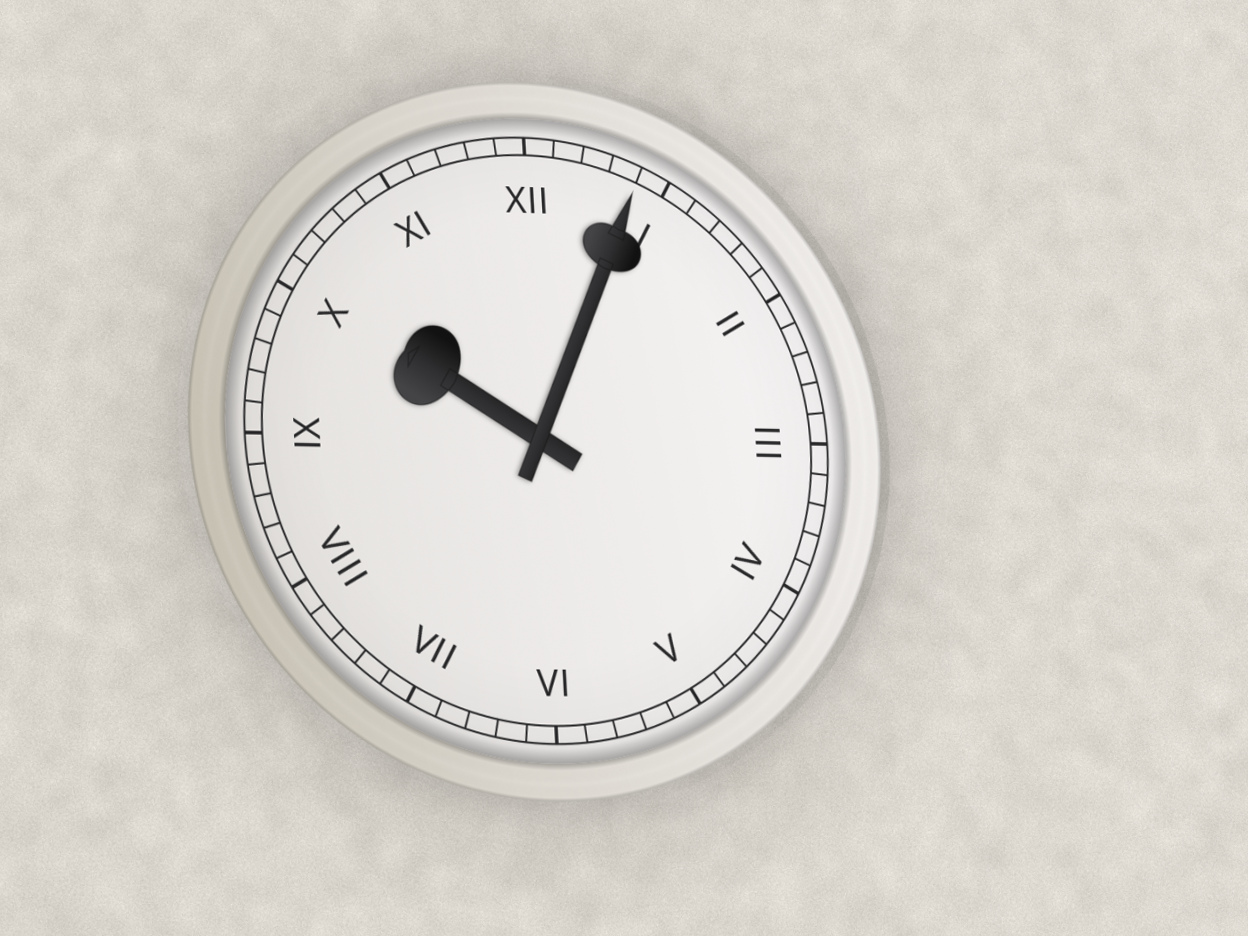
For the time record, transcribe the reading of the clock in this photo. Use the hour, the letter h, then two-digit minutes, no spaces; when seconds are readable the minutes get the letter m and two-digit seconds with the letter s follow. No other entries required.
10h04
